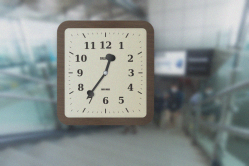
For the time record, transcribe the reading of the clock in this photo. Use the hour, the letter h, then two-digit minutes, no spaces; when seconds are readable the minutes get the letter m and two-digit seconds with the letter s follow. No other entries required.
12h36
